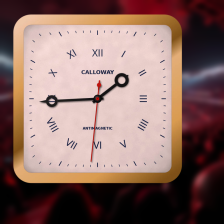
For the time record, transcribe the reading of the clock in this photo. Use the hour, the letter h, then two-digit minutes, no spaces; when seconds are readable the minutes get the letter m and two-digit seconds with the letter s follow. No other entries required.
1h44m31s
